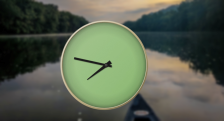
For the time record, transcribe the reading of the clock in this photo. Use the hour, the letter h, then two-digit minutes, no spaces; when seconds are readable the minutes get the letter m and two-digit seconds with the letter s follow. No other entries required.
7h47
